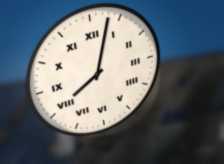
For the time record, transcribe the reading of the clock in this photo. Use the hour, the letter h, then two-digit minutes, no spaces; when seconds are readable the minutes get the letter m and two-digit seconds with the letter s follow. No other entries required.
8h03
